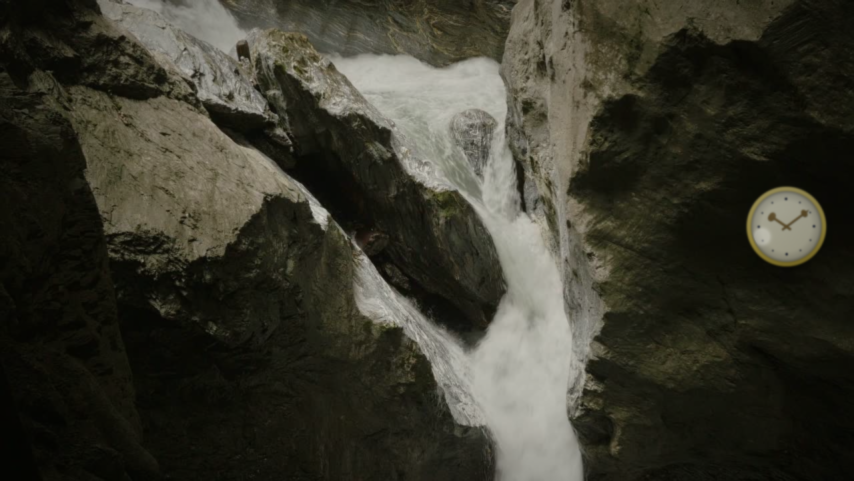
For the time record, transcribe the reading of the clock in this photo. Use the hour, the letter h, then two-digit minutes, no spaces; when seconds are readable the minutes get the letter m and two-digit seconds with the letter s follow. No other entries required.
10h09
